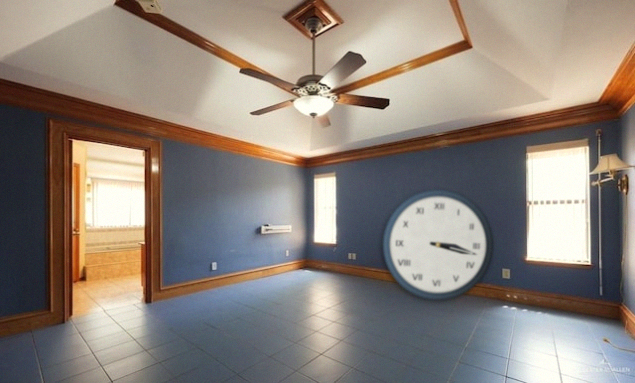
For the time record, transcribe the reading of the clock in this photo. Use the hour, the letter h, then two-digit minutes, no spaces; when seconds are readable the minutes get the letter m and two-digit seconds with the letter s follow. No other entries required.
3h17
